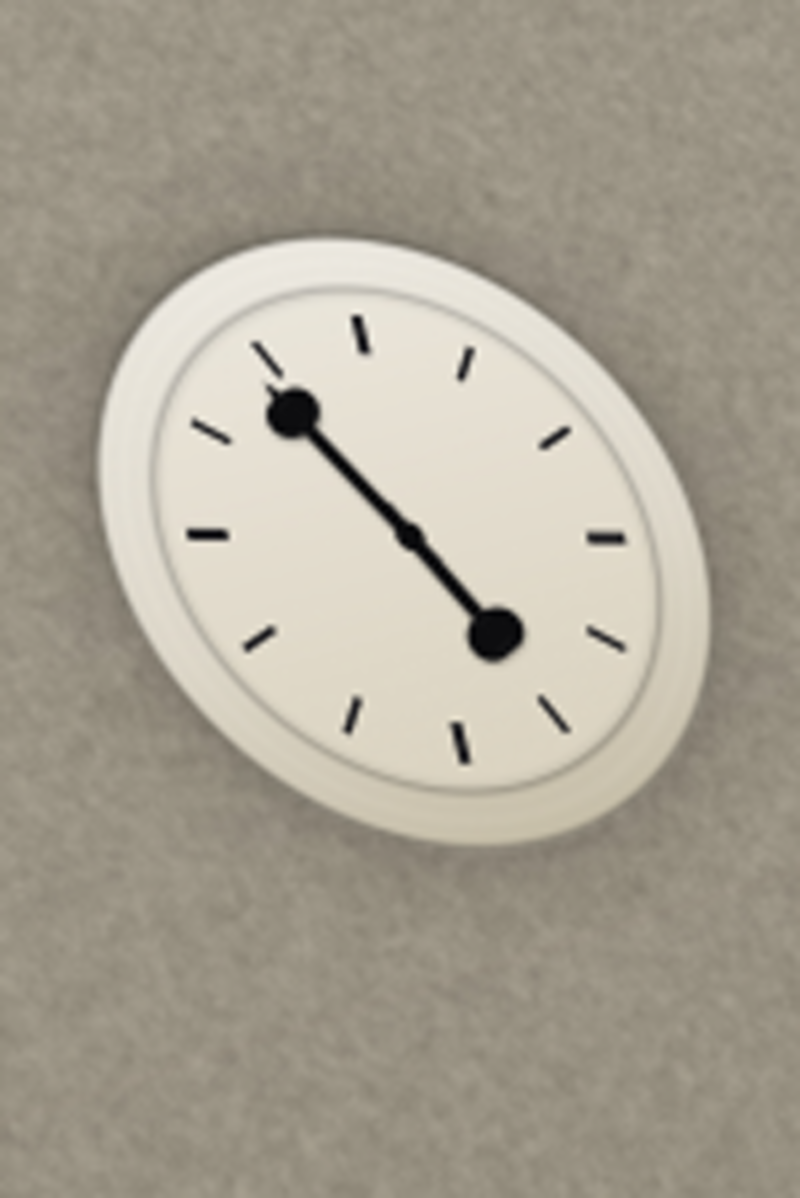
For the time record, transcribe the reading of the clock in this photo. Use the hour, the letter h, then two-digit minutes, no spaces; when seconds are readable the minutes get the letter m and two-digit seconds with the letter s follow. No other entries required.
4h54
